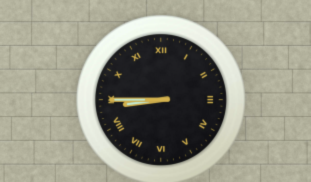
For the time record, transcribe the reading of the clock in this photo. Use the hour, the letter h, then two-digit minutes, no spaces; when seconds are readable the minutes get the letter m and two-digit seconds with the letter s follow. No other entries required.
8h45
